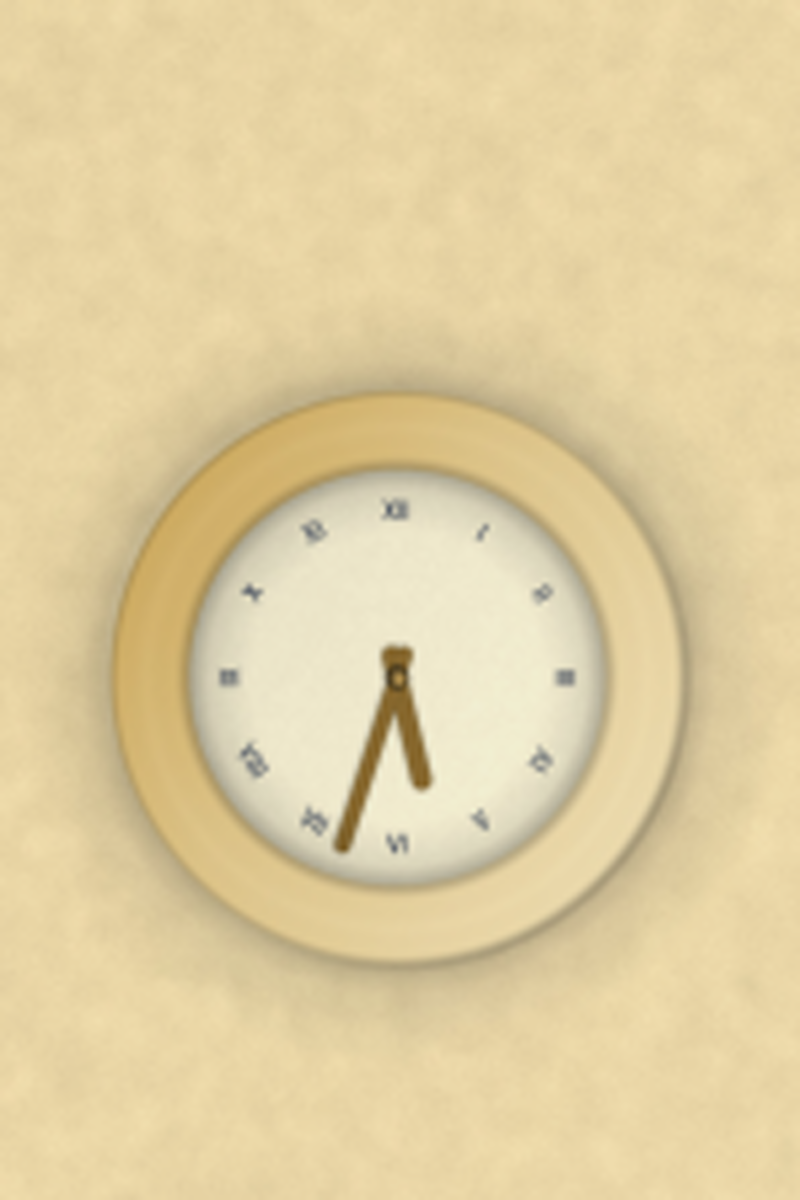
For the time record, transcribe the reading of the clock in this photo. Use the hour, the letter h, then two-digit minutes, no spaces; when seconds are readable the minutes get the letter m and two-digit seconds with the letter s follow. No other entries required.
5h33
